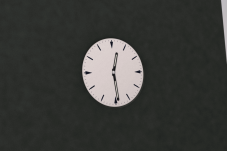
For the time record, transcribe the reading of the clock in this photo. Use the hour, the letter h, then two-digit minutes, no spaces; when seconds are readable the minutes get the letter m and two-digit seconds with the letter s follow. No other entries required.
12h29
